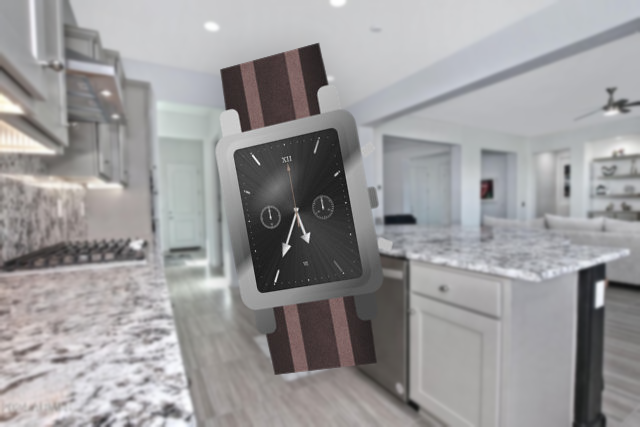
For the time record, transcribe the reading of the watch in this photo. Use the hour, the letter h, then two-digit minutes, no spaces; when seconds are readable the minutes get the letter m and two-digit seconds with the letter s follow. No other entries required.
5h35
